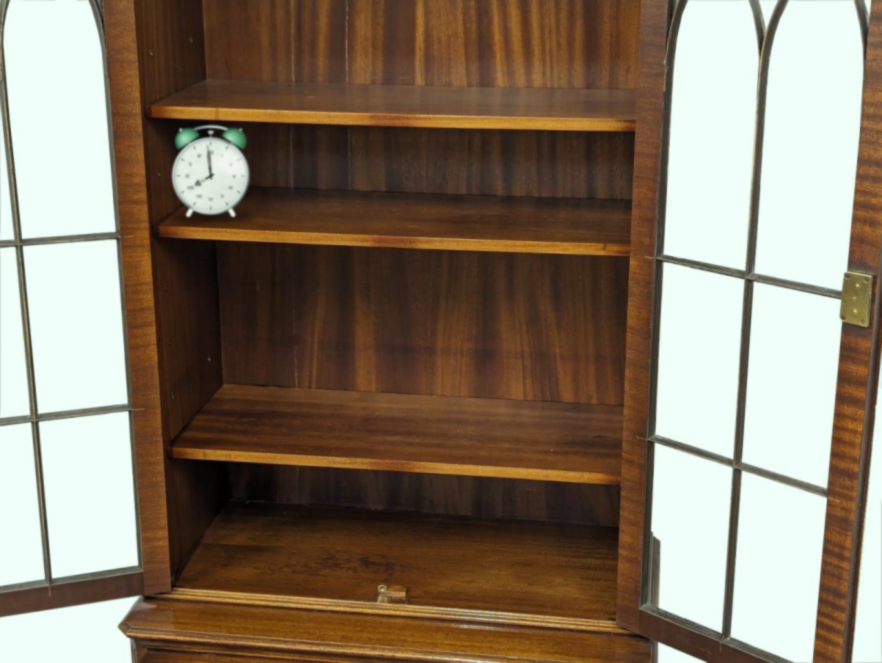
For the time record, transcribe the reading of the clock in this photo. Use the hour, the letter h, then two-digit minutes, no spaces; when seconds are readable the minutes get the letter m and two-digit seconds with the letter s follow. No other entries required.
7h59
